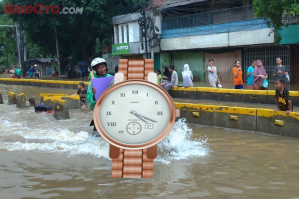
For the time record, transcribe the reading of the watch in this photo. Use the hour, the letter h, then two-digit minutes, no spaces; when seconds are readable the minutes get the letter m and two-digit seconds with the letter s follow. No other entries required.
4h19
